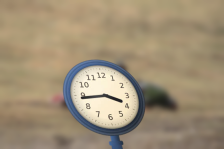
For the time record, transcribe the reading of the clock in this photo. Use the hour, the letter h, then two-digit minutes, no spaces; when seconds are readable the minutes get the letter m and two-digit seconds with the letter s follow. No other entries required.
3h44
